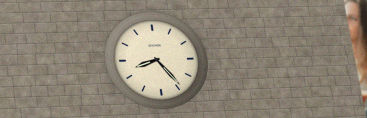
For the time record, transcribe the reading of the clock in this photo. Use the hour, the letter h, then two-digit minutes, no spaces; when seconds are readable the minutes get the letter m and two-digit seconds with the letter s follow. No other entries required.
8h24
